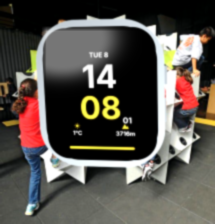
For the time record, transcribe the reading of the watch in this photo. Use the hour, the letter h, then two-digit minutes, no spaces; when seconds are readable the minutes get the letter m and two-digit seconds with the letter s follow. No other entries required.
14h08
